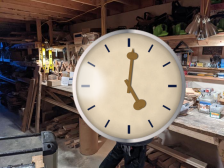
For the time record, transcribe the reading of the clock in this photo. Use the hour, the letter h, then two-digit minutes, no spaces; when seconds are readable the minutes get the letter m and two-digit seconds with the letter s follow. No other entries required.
5h01
